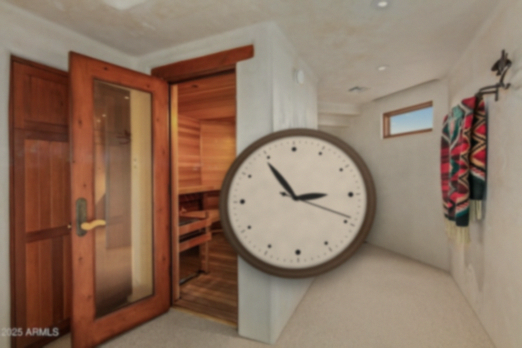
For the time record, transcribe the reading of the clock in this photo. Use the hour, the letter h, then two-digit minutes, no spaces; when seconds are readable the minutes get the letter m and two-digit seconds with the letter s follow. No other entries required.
2h54m19s
